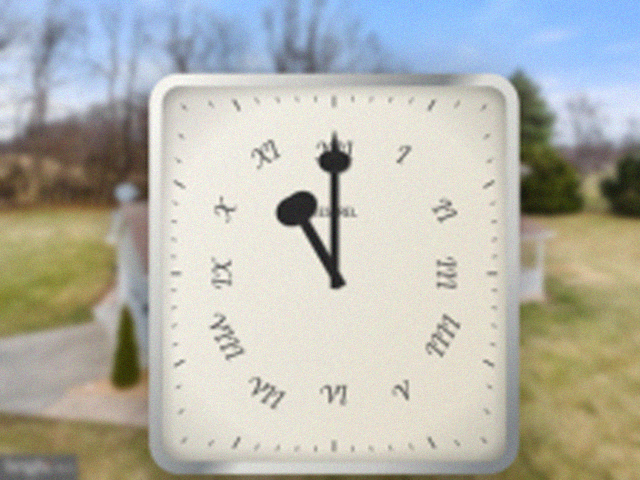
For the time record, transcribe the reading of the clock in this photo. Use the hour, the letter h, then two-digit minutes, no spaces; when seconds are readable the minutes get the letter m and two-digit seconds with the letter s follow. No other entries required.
11h00
